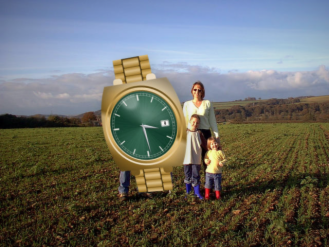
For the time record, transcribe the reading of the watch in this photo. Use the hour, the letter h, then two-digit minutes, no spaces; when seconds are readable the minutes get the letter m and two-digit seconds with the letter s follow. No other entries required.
3h29
